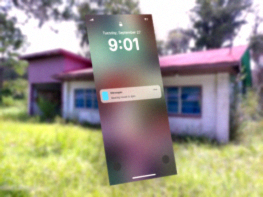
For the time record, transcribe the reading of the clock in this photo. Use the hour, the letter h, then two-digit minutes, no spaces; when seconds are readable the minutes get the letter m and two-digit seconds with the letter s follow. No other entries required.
9h01
